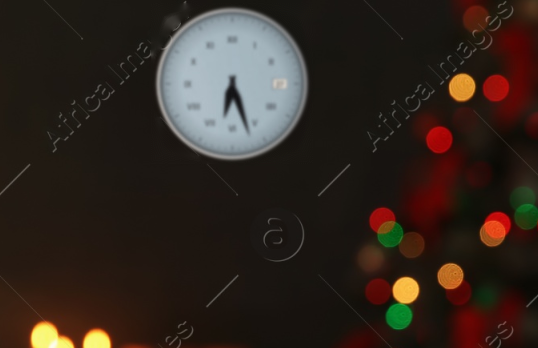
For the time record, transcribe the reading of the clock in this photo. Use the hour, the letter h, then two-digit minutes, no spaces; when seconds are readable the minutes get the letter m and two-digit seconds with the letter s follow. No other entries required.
6h27
